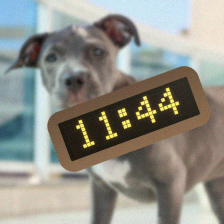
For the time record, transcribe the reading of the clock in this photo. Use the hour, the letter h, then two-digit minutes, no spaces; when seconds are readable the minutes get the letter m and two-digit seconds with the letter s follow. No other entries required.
11h44
